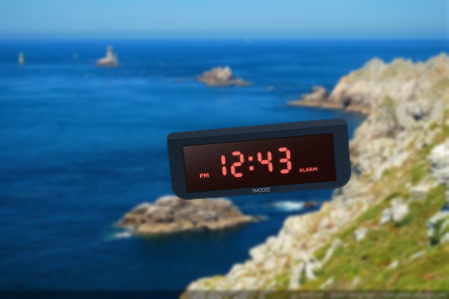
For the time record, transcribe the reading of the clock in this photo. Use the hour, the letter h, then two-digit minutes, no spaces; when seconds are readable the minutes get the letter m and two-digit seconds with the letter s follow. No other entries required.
12h43
